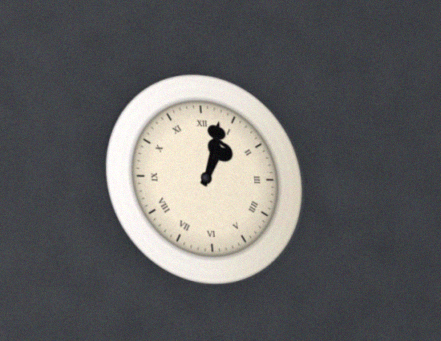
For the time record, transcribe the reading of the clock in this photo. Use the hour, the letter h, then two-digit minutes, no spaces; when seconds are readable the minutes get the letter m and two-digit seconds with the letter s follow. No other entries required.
1h03
